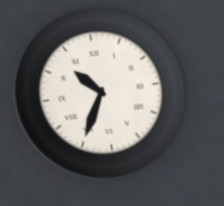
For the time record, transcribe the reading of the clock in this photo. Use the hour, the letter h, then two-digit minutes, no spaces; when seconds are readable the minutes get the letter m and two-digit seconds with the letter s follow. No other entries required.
10h35
